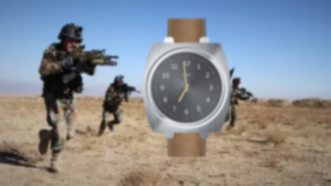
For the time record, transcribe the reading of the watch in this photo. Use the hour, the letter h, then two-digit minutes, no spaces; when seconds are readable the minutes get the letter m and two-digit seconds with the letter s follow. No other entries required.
6h59
